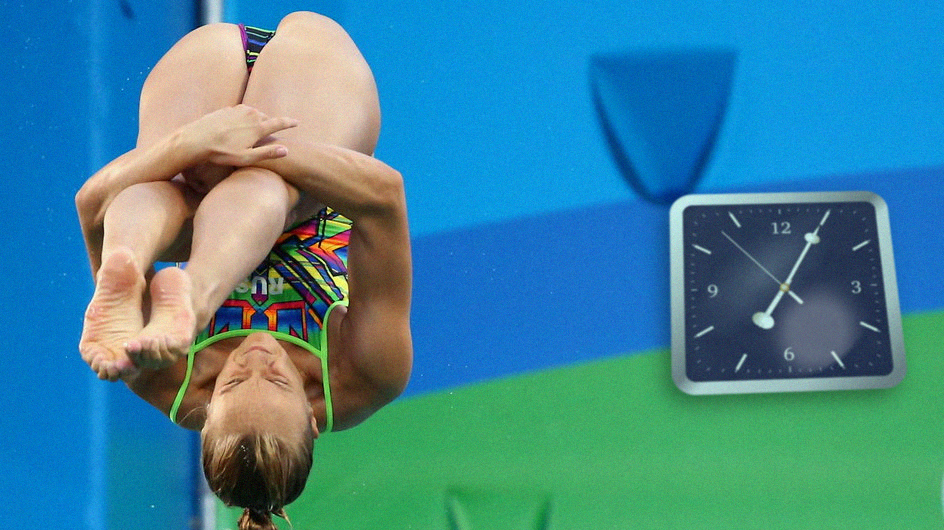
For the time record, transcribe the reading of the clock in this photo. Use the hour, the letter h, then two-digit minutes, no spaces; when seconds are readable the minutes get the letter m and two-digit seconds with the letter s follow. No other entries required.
7h04m53s
